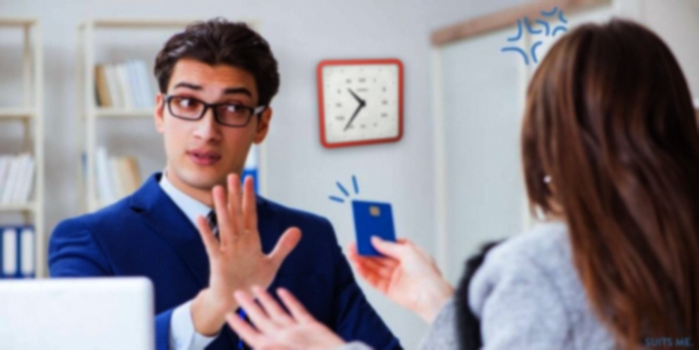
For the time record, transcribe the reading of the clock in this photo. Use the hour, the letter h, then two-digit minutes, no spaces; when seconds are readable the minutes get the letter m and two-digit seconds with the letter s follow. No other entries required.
10h36
